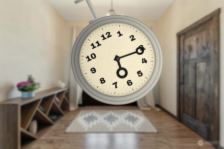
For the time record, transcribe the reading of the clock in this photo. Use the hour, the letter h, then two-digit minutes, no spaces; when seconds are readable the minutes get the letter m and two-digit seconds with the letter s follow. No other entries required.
6h16
